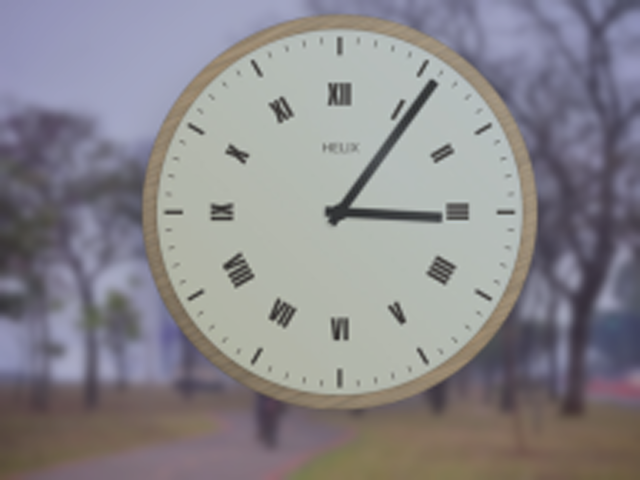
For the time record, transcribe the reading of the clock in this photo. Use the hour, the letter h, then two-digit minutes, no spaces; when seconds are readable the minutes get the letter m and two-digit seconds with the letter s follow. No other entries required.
3h06
